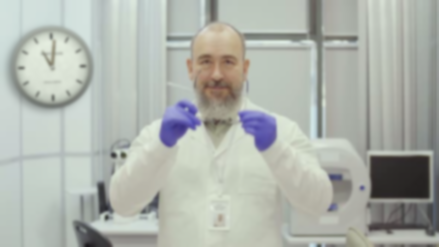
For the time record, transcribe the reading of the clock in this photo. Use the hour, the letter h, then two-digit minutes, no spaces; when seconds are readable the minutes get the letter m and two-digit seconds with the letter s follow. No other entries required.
11h01
